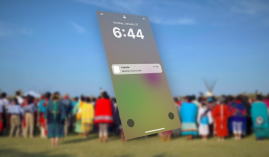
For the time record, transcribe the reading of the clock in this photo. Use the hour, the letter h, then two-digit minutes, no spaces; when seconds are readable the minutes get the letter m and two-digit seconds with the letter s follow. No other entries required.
6h44
